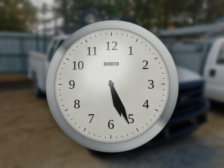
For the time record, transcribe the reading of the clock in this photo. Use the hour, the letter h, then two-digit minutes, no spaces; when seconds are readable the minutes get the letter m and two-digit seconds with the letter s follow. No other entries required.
5h26
